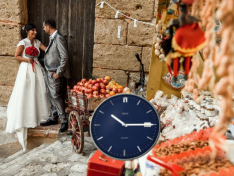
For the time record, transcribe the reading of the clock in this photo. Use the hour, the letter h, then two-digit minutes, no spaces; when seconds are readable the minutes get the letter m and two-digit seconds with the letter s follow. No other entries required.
10h15
